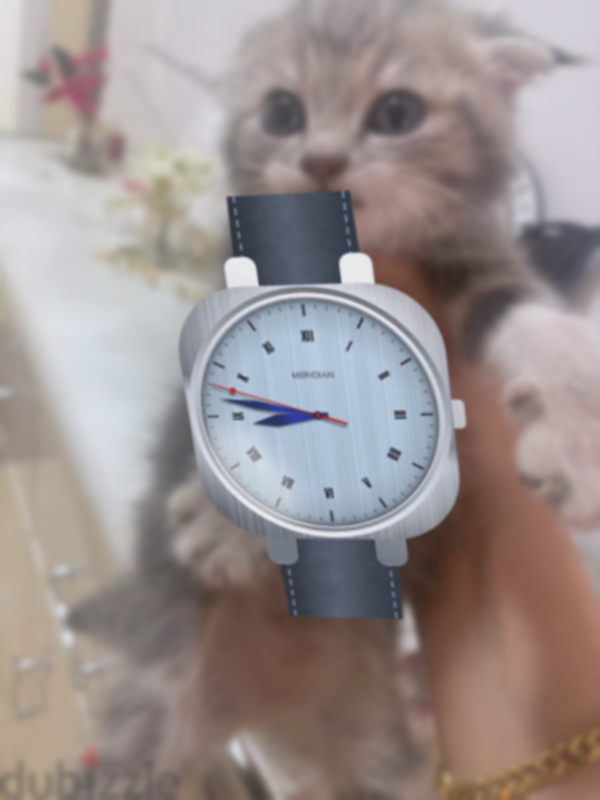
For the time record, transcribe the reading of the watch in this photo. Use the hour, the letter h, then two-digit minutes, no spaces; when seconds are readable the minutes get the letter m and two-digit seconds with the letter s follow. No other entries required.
8h46m48s
